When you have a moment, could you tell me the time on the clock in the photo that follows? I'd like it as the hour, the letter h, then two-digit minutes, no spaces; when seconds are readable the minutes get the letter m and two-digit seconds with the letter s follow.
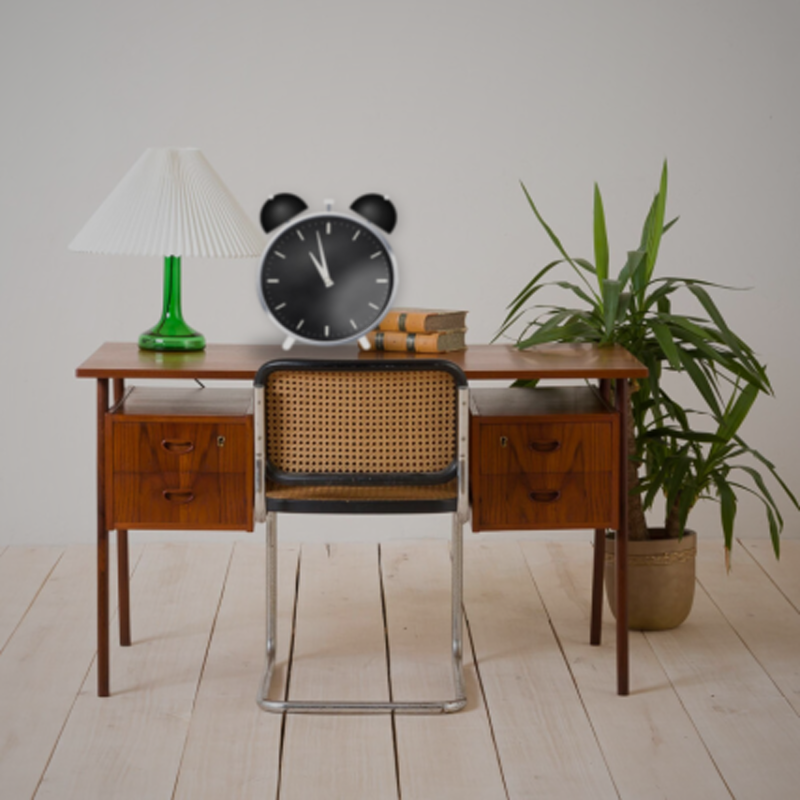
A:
10h58
